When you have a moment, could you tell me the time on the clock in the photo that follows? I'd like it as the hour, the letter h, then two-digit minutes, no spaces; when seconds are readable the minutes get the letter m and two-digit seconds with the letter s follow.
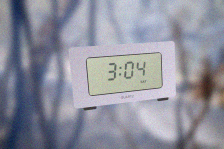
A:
3h04
